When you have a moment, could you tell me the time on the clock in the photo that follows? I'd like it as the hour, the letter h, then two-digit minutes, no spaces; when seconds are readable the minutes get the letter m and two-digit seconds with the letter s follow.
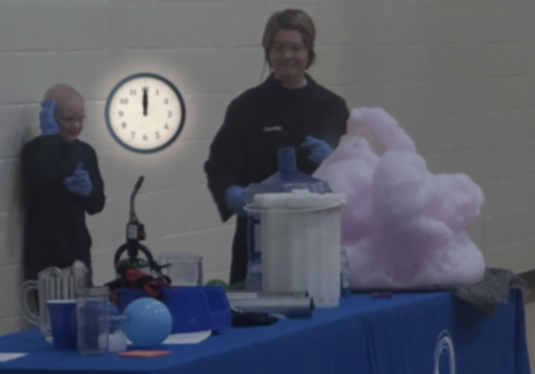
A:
12h00
